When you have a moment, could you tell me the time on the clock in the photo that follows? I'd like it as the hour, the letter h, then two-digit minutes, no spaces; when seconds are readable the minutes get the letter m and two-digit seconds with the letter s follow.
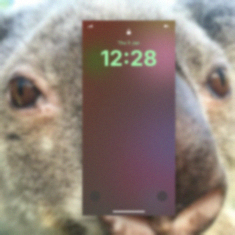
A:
12h28
